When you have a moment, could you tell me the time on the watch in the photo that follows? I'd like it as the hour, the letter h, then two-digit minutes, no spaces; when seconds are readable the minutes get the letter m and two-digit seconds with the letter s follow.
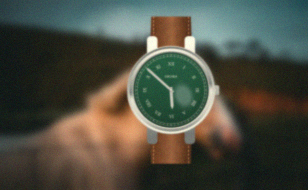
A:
5h52
